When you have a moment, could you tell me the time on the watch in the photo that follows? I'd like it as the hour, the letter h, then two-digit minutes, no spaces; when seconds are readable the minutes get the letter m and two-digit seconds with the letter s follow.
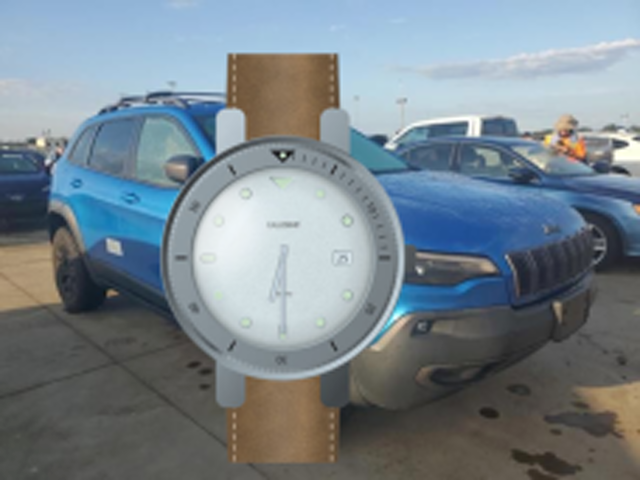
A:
6h30
